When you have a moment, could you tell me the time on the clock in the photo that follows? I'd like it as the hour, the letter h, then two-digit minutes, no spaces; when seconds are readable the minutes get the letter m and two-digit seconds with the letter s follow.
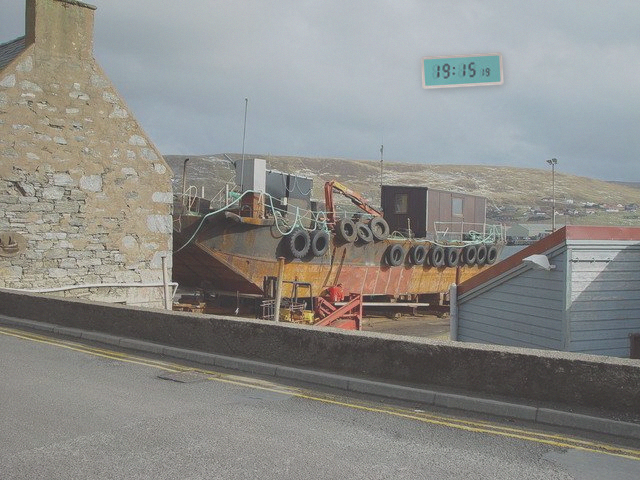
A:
19h15m19s
